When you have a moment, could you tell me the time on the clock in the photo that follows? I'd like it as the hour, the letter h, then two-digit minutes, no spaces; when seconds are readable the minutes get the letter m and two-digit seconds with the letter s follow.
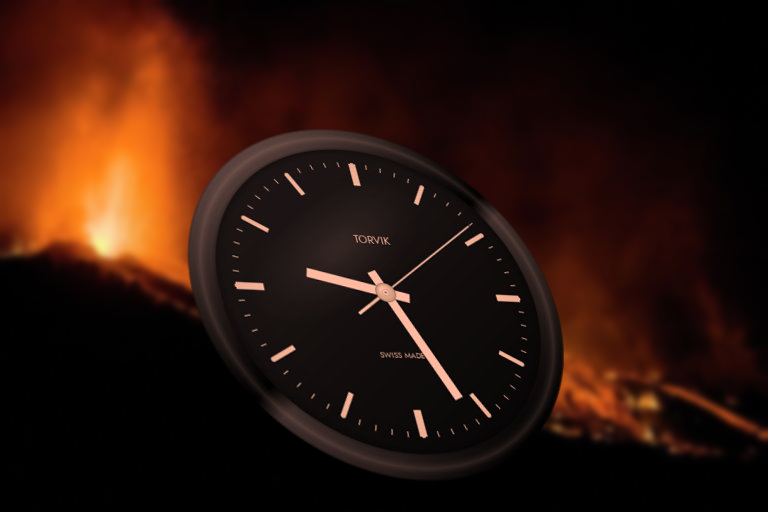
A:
9h26m09s
